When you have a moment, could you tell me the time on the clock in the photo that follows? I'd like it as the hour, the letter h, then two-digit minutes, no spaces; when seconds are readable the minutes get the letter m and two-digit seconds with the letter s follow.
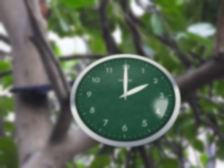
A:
2h00
